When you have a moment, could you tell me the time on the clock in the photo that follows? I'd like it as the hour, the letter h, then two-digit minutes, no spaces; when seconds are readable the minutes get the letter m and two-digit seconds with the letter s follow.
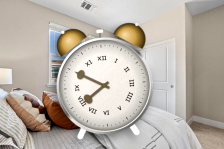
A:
7h50
